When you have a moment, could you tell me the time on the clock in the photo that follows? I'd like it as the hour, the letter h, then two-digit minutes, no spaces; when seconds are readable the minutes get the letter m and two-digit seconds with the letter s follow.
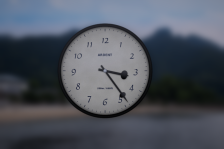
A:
3h24
